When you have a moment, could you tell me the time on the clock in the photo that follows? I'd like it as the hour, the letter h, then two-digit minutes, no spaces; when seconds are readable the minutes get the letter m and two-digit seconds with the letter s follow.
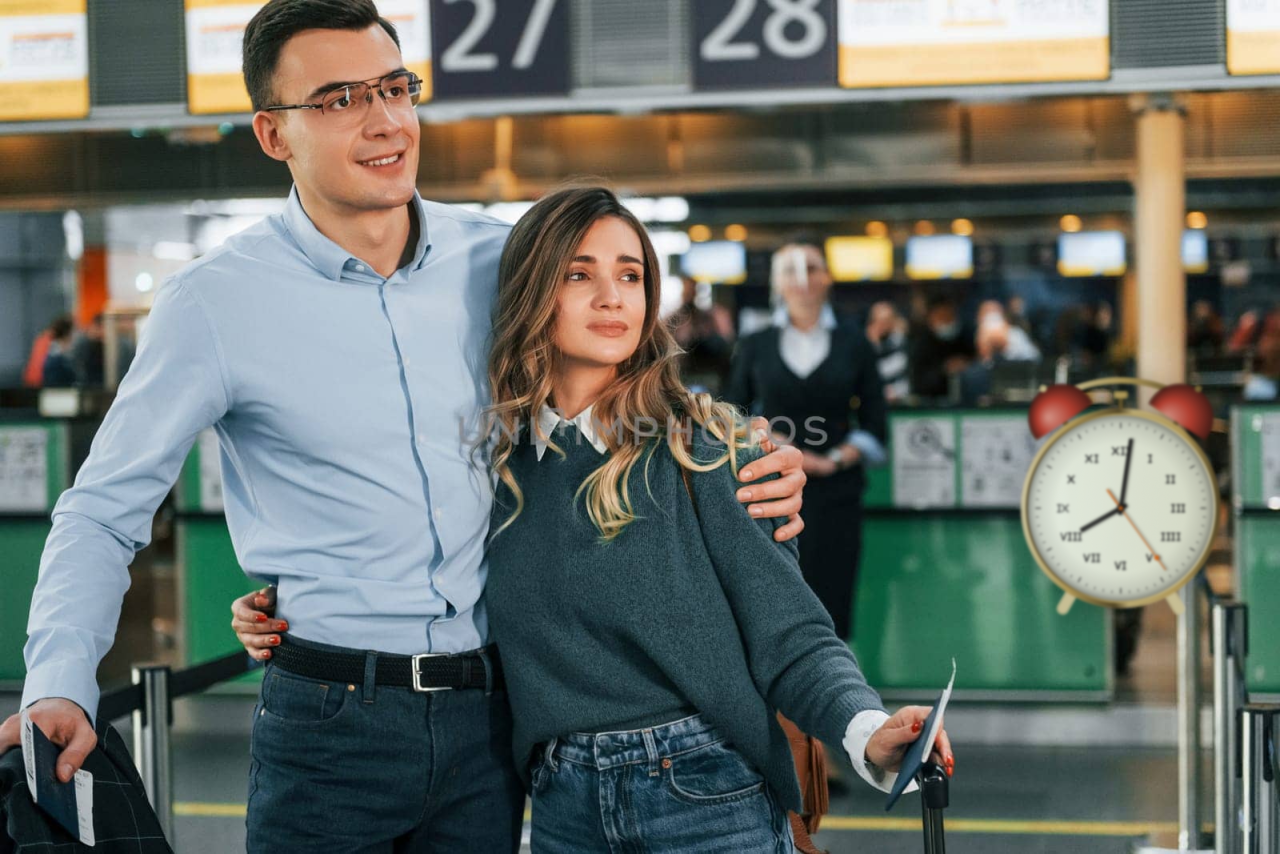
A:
8h01m24s
